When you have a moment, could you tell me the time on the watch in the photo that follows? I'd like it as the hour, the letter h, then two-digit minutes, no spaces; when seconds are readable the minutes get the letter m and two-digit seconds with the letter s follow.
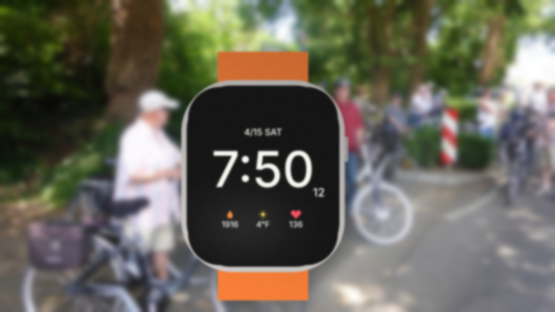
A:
7h50m12s
